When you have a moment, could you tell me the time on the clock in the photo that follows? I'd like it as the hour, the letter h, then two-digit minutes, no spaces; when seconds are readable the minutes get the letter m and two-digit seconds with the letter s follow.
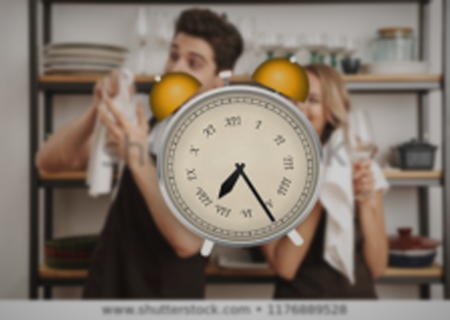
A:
7h26
